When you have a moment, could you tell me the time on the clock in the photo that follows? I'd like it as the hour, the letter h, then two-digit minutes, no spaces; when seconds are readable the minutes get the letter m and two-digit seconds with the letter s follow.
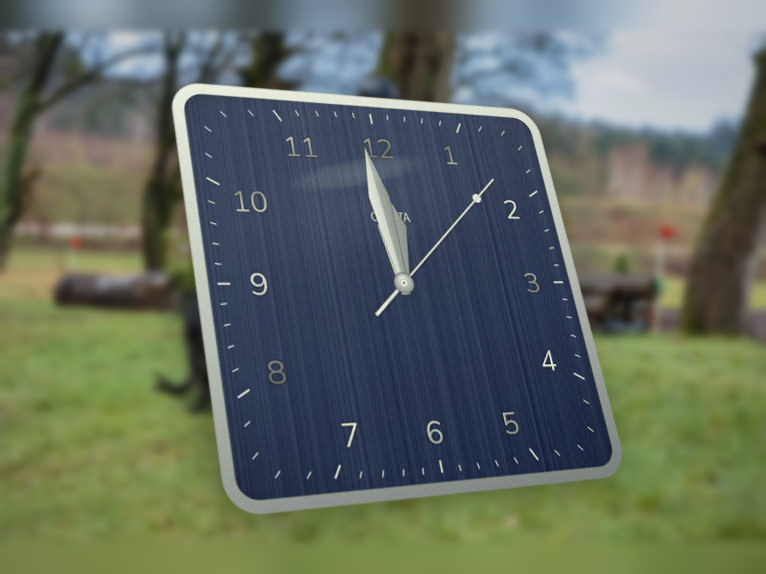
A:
11h59m08s
